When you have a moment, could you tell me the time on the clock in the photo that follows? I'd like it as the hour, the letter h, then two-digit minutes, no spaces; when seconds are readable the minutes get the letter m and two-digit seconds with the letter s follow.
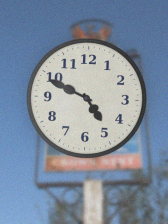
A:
4h49
